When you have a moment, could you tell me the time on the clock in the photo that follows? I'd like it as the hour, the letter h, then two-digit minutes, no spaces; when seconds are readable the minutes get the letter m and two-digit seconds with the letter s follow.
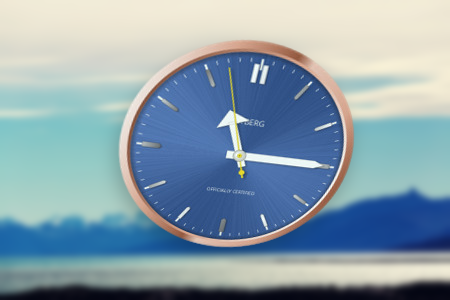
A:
11h14m57s
